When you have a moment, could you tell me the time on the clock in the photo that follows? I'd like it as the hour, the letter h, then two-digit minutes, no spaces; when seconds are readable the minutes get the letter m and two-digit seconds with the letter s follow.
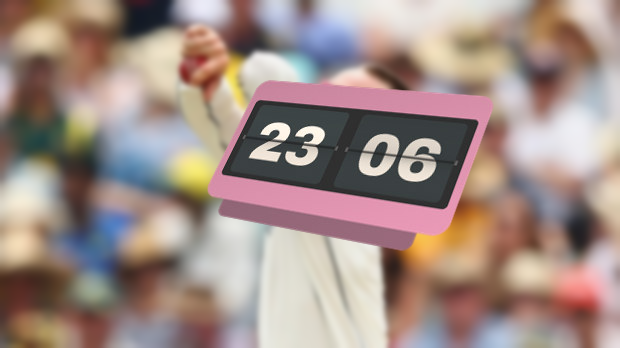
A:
23h06
